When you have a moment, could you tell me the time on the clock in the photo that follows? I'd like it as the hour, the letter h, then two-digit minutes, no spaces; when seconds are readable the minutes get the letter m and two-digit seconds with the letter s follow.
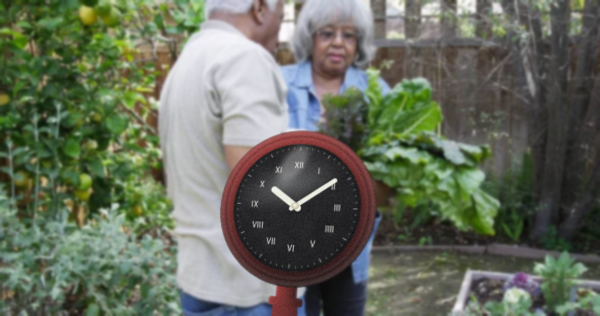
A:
10h09
